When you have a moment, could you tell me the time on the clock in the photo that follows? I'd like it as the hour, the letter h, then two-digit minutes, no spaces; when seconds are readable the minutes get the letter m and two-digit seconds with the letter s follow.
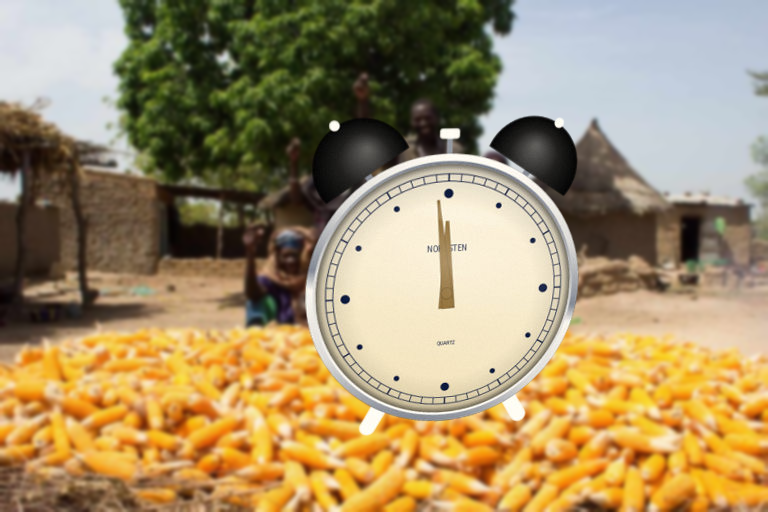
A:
11h59
